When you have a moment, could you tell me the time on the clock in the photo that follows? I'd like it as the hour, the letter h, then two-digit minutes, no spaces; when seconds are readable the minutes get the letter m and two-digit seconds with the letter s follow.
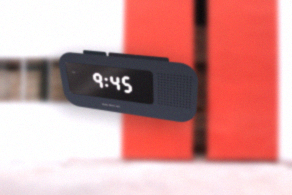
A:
9h45
